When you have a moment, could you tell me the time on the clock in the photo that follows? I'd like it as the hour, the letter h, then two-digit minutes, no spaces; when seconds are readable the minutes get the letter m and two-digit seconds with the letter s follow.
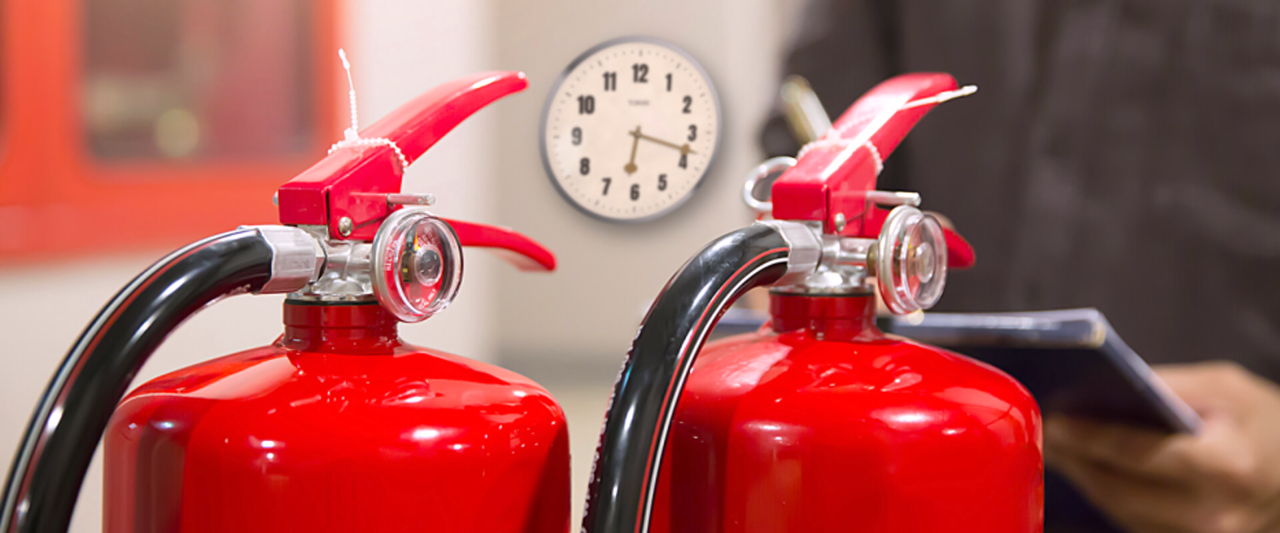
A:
6h18
